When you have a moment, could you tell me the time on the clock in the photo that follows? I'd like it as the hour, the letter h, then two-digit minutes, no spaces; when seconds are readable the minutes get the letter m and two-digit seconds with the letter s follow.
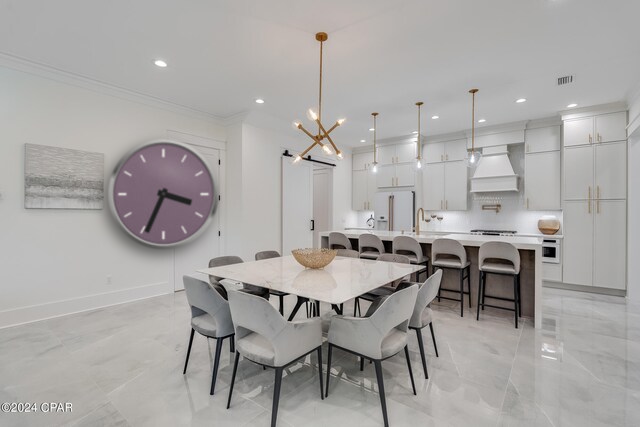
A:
3h34
